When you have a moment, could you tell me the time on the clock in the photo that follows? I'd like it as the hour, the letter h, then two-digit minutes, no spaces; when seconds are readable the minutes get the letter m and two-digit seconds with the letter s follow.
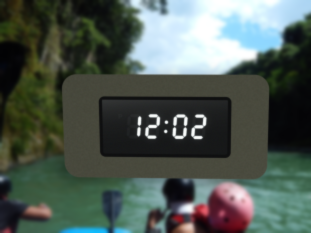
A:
12h02
